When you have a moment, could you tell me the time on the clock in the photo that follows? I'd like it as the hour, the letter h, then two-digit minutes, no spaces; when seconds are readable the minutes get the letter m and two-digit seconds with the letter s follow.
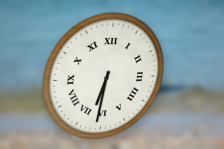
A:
6h31
